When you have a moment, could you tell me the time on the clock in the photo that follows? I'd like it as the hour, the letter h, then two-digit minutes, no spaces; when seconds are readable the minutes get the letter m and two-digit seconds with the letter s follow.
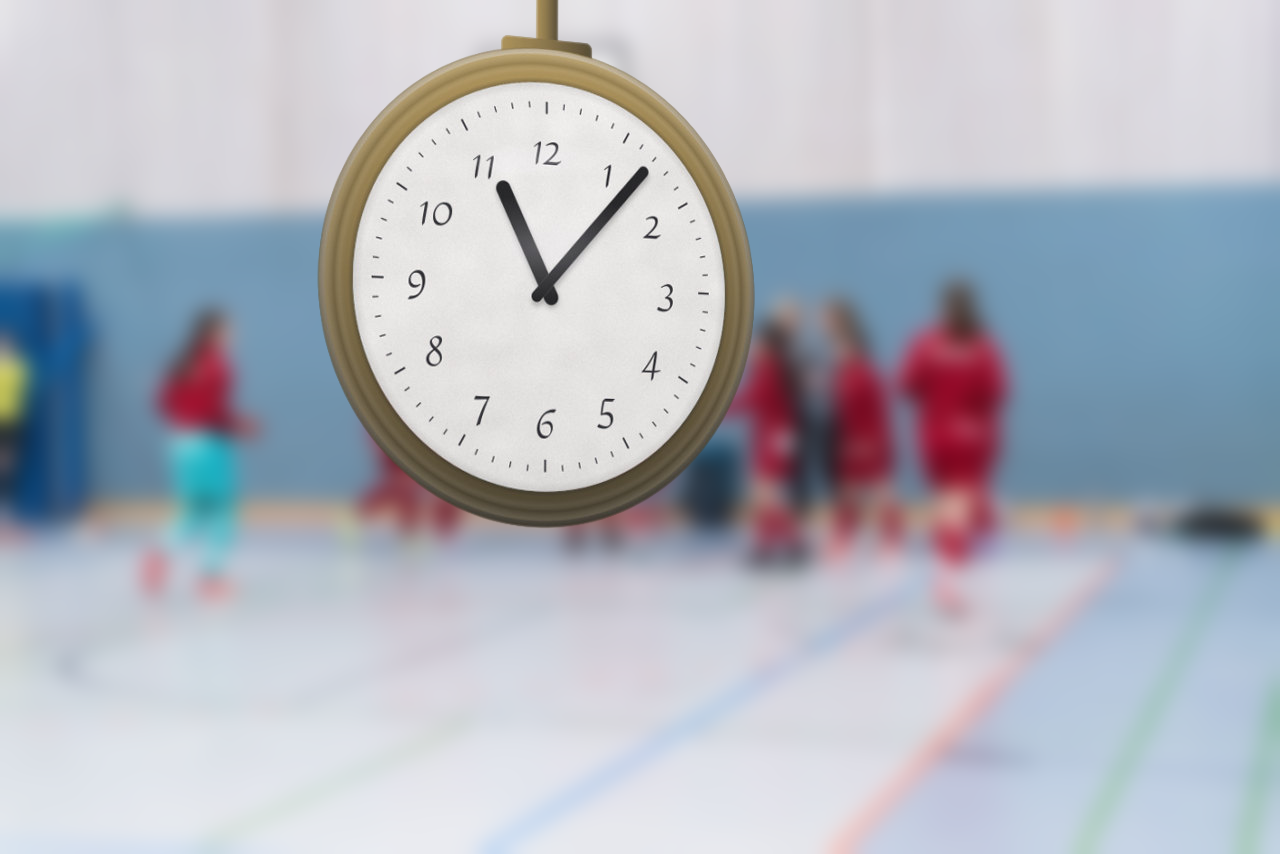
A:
11h07
